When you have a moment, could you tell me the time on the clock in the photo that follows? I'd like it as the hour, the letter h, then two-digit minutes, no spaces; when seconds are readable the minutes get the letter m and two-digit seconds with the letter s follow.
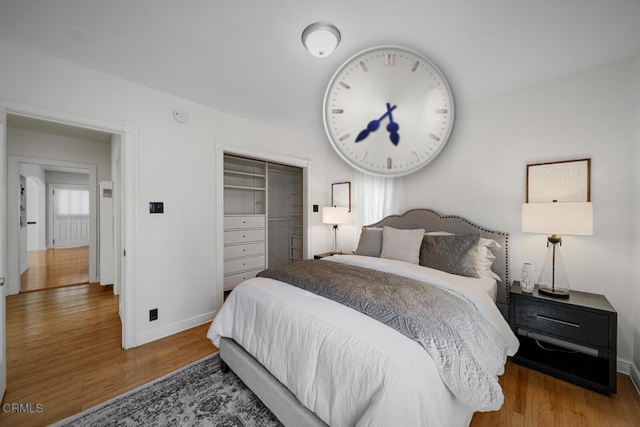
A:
5h38
